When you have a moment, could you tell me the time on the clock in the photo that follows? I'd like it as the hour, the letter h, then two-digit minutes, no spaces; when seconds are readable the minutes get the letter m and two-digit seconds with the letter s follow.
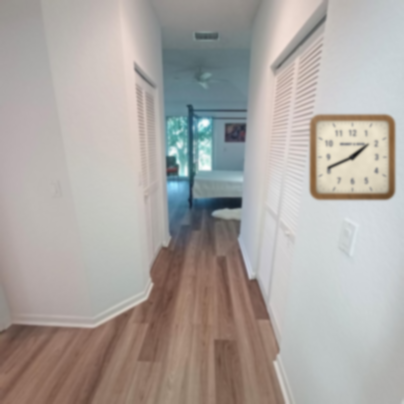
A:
1h41
